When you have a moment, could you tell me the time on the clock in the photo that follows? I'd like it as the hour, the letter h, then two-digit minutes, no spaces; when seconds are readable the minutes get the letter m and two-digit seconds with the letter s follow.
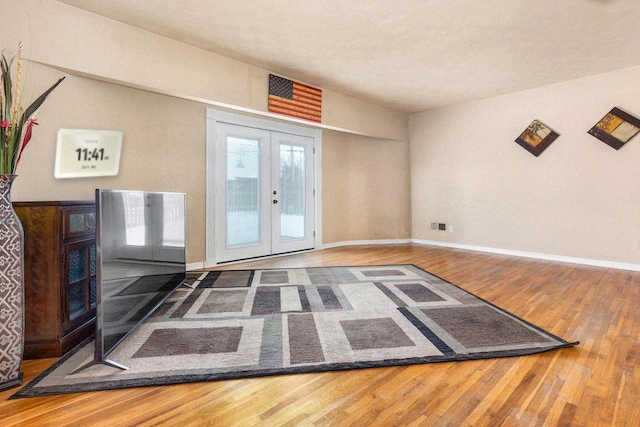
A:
11h41
